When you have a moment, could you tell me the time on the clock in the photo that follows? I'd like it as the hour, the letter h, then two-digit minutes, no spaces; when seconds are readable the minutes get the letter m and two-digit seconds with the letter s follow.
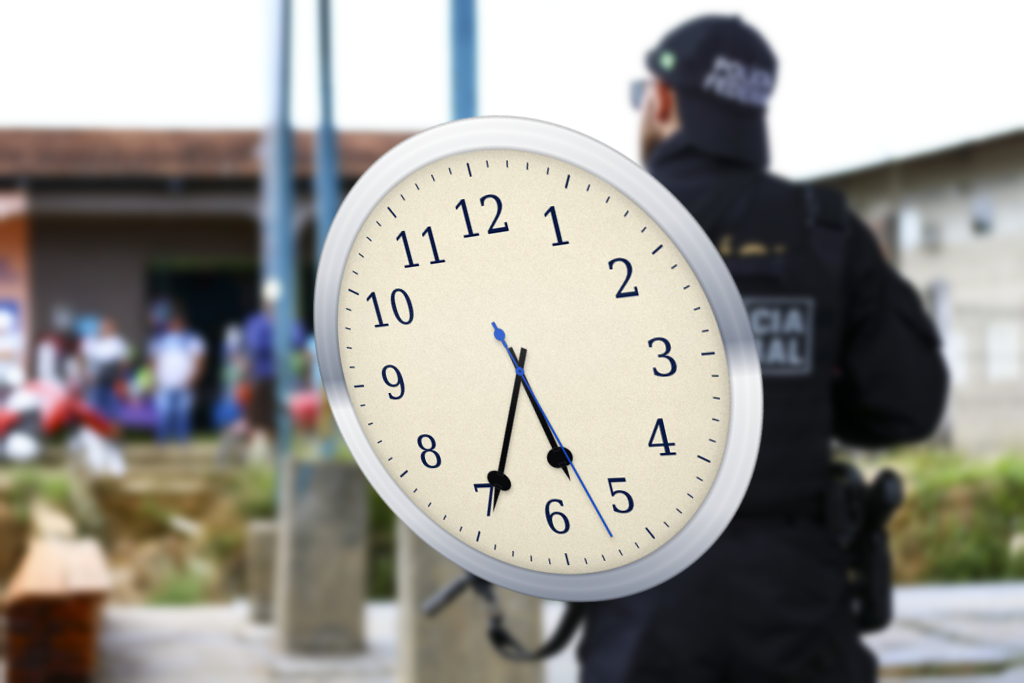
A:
5h34m27s
